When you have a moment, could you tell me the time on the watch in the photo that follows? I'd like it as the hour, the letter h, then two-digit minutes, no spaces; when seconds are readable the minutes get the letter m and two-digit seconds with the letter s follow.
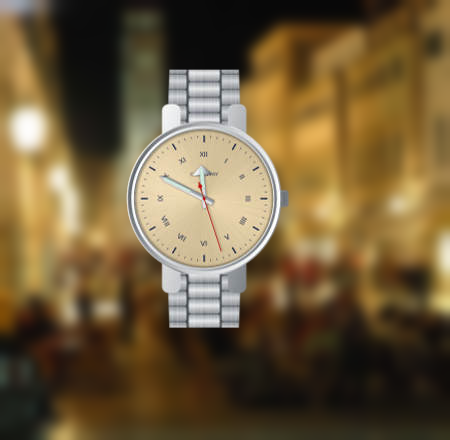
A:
11h49m27s
